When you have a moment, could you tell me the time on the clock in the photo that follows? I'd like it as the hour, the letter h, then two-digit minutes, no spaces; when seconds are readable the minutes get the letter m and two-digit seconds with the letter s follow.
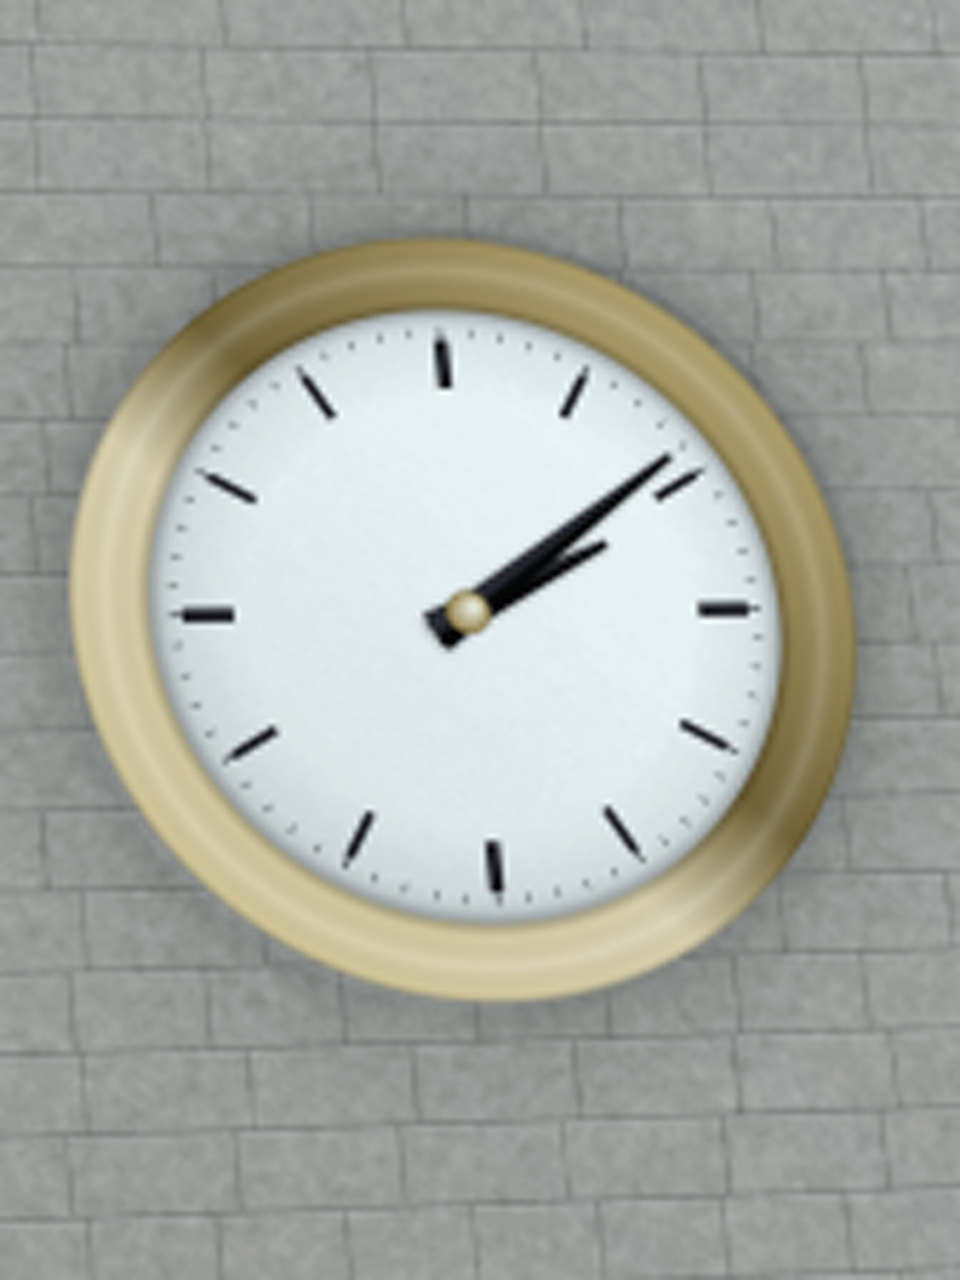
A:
2h09
